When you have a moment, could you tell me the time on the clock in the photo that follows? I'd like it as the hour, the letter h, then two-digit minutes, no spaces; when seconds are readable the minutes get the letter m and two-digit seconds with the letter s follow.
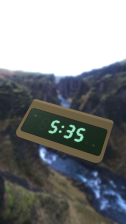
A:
5h35
